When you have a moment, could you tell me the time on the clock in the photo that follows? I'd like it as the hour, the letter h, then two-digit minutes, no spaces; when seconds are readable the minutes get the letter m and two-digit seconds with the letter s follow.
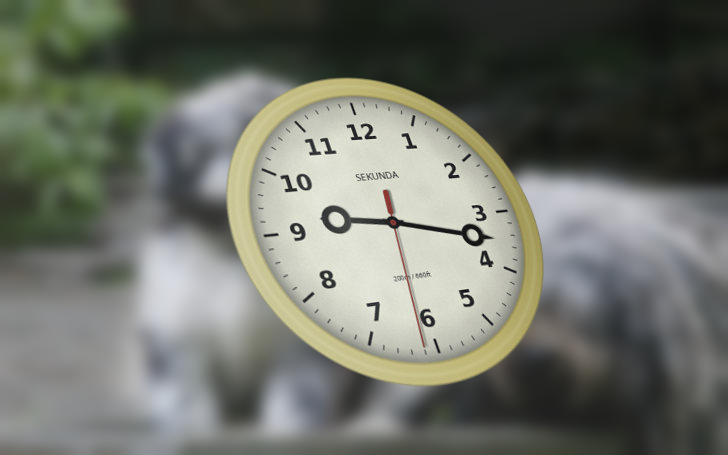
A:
9h17m31s
